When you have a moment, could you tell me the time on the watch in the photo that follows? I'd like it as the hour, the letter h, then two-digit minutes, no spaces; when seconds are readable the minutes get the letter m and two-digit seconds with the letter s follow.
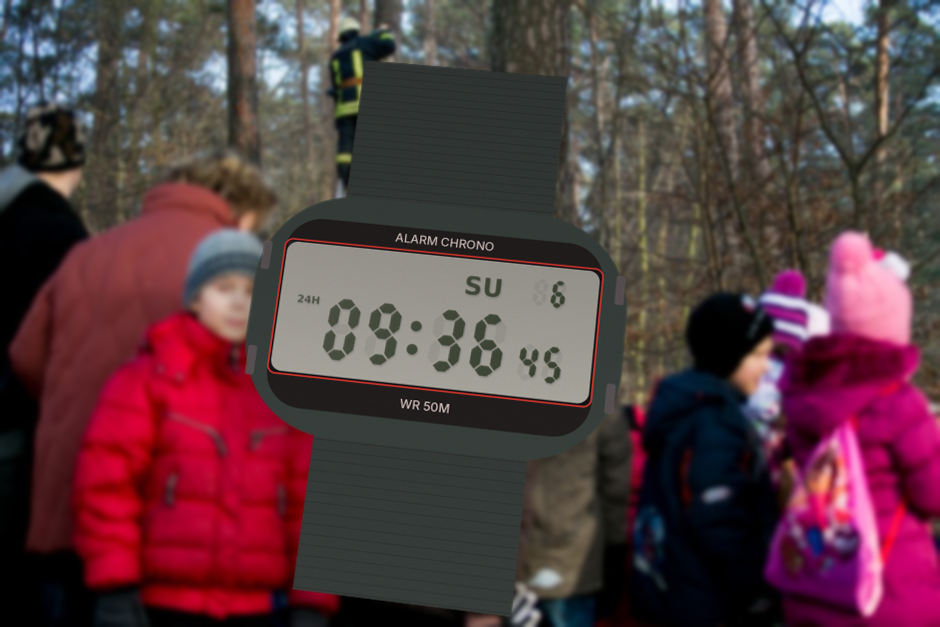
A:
9h36m45s
